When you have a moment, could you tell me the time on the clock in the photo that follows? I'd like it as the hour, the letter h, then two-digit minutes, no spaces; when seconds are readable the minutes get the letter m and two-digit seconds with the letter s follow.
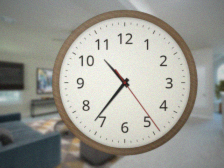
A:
10h36m24s
